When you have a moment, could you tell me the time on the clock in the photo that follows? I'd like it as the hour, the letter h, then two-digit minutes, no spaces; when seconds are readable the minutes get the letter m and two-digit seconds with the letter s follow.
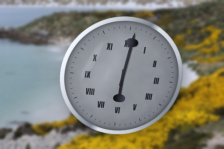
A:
6h01
